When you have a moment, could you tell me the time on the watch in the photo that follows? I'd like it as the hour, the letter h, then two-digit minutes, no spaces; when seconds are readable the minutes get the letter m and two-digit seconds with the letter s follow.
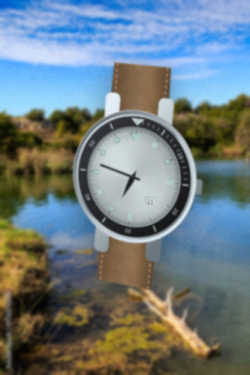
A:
6h47
